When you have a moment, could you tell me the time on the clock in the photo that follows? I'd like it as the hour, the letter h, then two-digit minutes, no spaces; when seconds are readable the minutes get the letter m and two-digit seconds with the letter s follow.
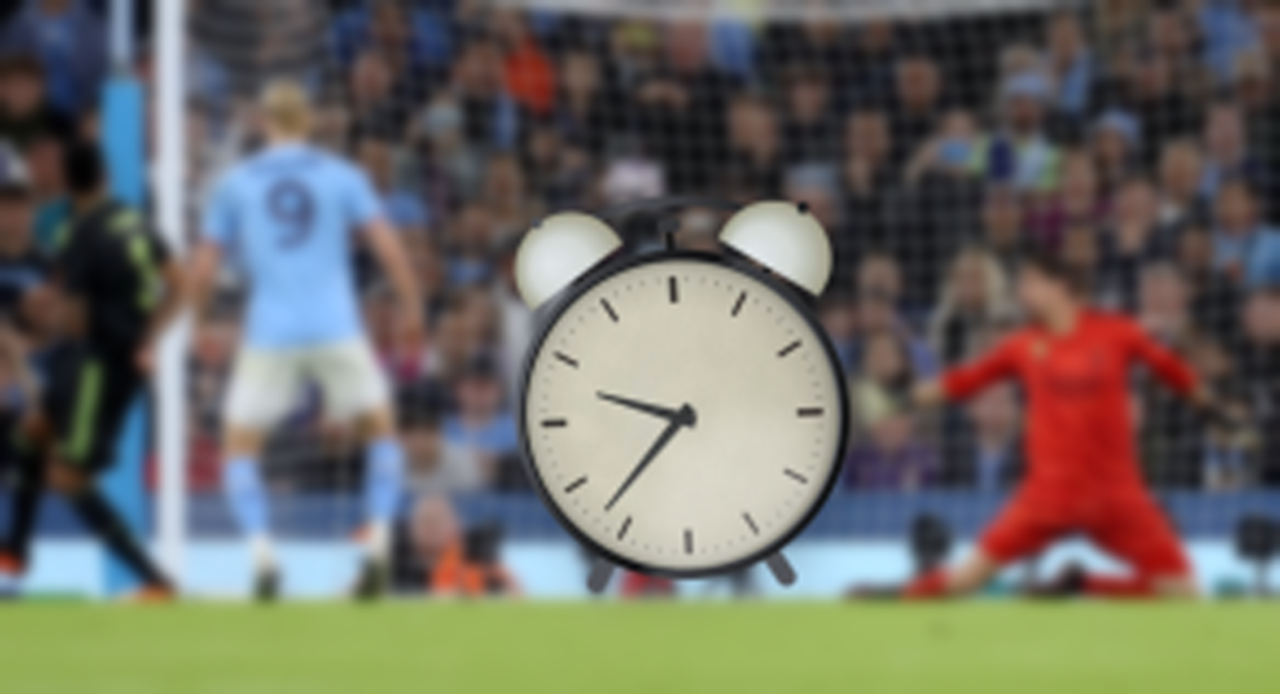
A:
9h37
